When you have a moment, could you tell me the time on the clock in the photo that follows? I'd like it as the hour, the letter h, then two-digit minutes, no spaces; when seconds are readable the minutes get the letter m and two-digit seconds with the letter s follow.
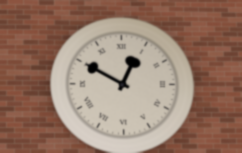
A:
12h50
